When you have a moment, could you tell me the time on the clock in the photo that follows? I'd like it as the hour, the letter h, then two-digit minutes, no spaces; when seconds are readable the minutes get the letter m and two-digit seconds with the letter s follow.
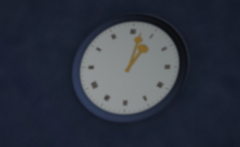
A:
1h02
